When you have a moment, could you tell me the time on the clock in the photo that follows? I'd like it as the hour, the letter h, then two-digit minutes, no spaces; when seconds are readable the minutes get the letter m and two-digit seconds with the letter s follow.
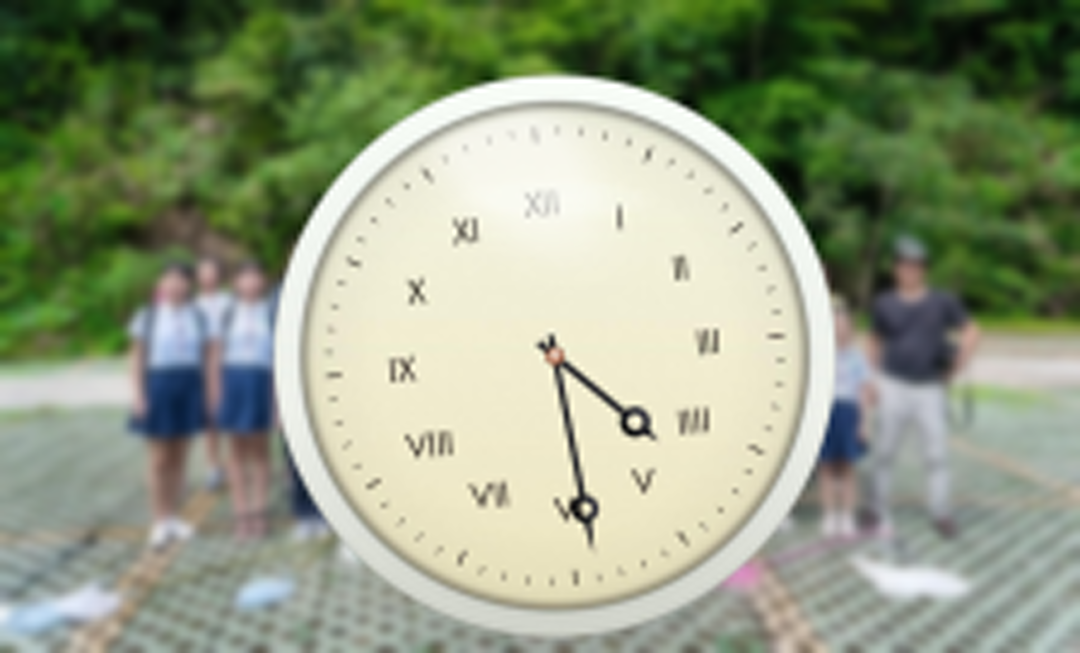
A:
4h29
